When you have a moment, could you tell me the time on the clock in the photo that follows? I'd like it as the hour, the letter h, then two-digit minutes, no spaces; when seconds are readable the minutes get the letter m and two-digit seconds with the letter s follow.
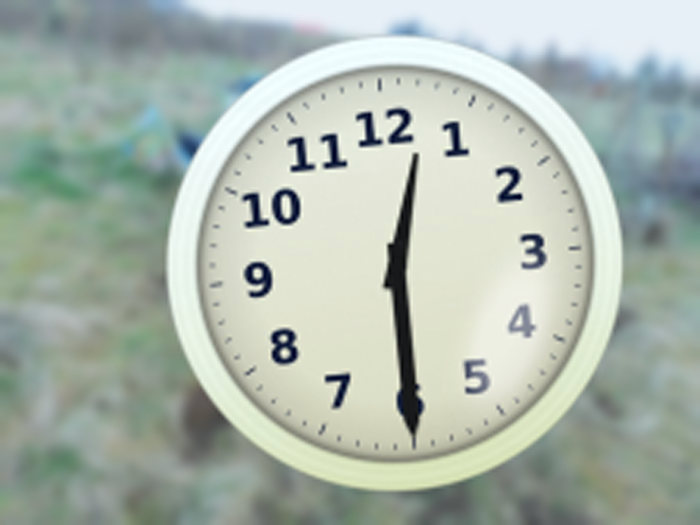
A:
12h30
